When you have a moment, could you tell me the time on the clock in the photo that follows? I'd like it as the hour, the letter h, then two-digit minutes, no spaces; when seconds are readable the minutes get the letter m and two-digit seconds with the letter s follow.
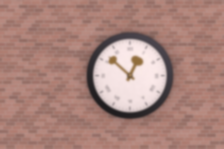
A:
12h52
